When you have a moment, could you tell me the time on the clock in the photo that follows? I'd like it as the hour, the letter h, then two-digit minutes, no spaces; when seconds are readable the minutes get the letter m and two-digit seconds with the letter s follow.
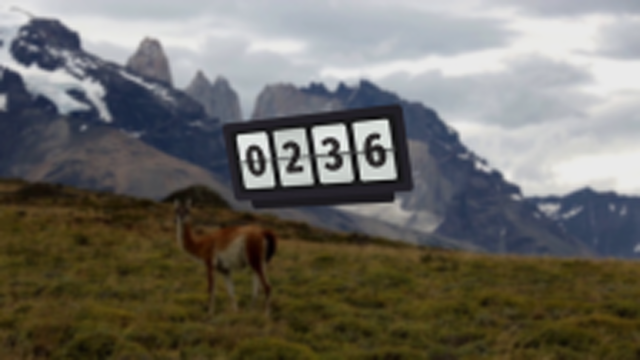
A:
2h36
